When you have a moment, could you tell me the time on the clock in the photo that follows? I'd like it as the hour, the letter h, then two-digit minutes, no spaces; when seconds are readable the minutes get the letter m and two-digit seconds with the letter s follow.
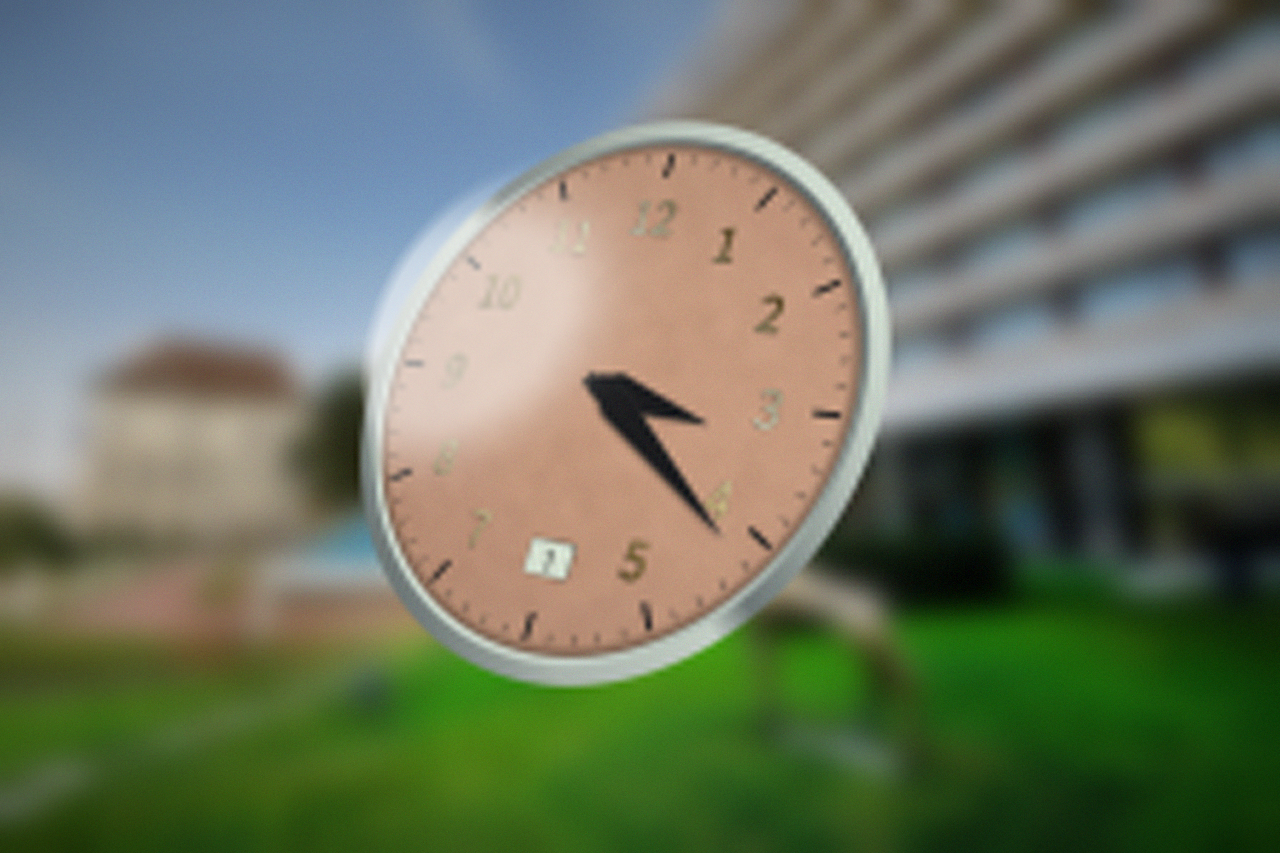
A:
3h21
